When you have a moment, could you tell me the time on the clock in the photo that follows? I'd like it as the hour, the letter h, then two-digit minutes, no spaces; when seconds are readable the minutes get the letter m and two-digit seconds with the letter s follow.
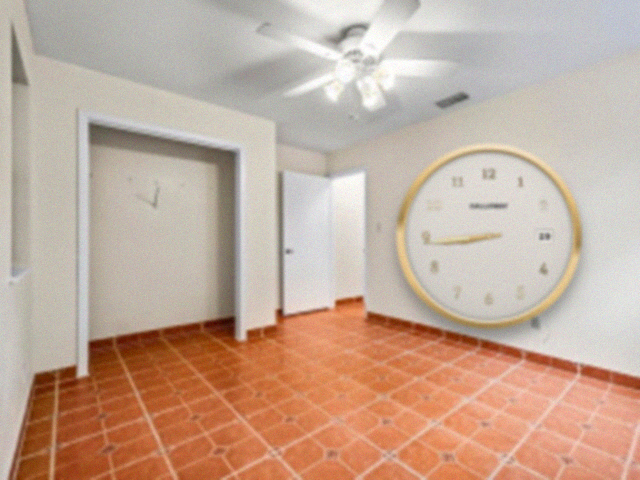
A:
8h44
